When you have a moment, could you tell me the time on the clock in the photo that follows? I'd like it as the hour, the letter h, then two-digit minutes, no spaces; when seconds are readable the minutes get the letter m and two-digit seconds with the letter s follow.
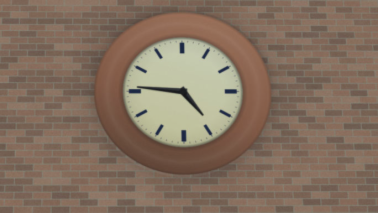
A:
4h46
